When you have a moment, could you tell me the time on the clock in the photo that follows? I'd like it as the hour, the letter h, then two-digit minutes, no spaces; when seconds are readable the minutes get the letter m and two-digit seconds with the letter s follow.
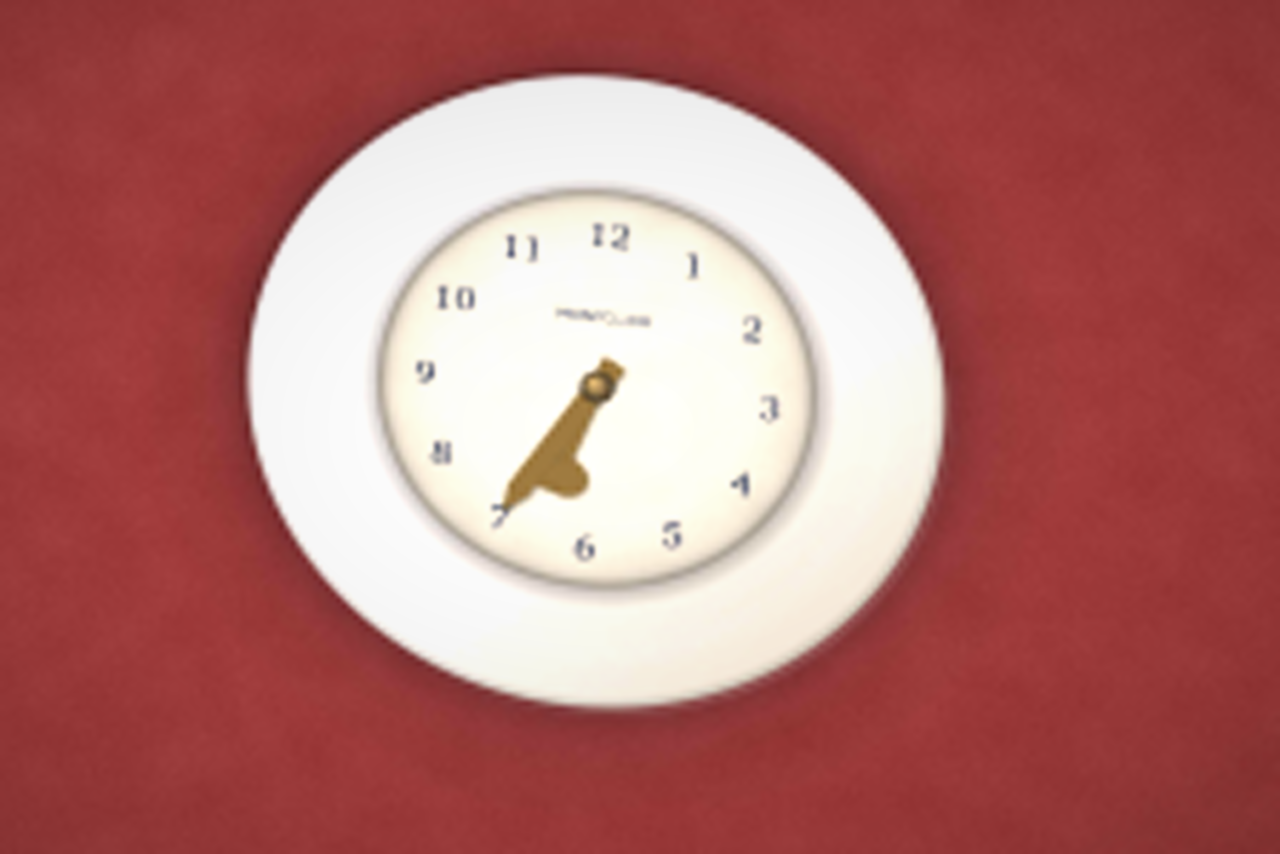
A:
6h35
